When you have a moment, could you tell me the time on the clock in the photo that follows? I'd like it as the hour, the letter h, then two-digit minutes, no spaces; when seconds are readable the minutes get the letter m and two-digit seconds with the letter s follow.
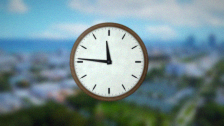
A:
11h46
